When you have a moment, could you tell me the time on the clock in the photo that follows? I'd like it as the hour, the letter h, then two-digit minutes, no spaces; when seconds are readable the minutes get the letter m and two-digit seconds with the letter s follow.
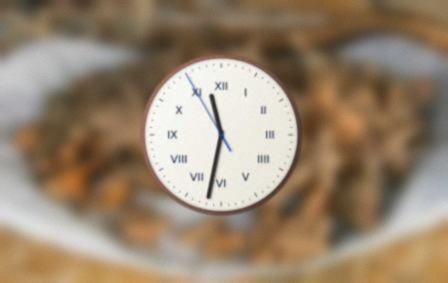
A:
11h31m55s
